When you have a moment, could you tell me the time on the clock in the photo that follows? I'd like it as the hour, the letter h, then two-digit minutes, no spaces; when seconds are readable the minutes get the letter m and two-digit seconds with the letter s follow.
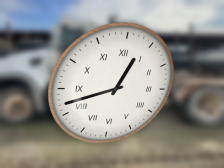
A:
12h42
